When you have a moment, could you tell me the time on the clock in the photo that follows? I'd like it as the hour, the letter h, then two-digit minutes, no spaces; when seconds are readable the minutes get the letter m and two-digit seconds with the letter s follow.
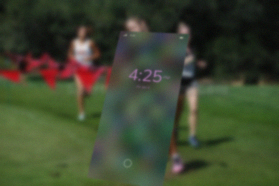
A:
4h25
